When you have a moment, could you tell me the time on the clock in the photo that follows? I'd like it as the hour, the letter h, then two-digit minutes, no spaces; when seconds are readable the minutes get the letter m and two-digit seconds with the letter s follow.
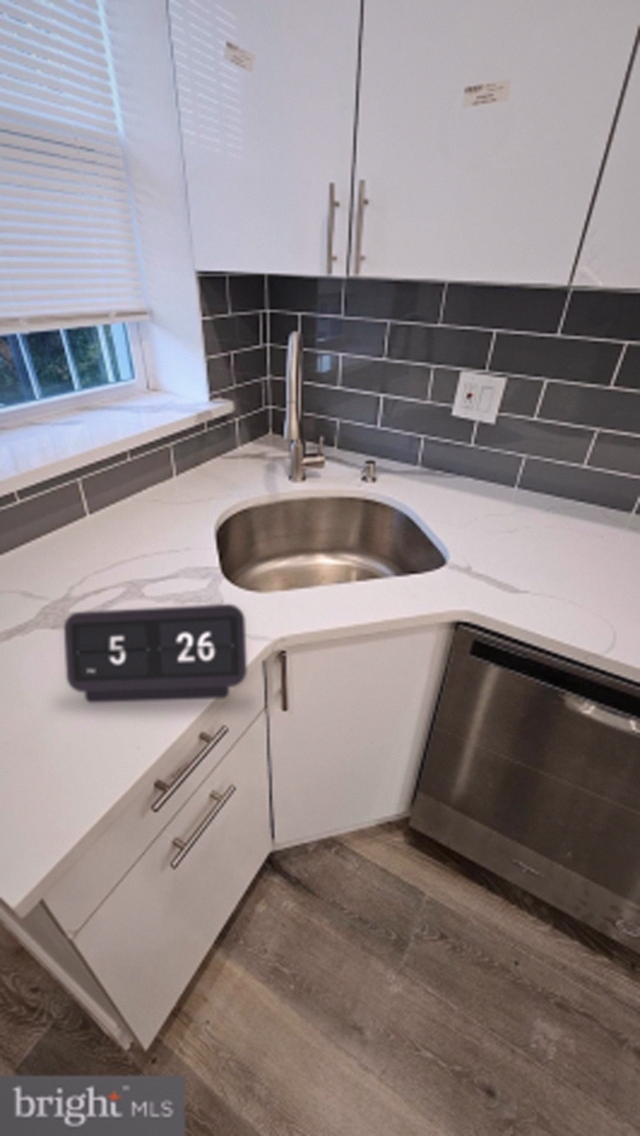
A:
5h26
